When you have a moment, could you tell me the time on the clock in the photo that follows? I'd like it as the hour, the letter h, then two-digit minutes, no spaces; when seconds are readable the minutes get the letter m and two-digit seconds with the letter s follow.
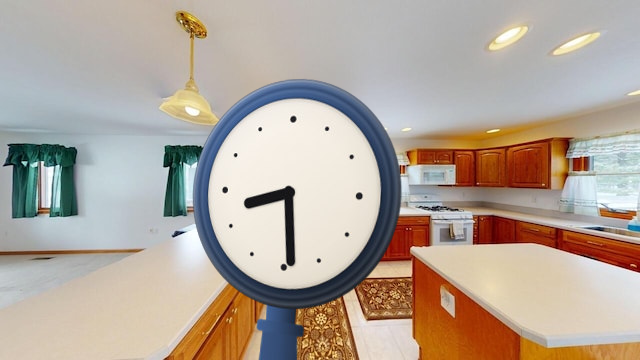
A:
8h29
